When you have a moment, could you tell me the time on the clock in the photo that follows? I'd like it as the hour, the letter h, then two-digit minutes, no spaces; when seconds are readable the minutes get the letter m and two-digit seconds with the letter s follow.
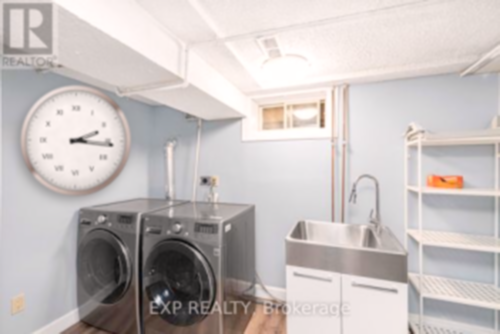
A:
2h16
